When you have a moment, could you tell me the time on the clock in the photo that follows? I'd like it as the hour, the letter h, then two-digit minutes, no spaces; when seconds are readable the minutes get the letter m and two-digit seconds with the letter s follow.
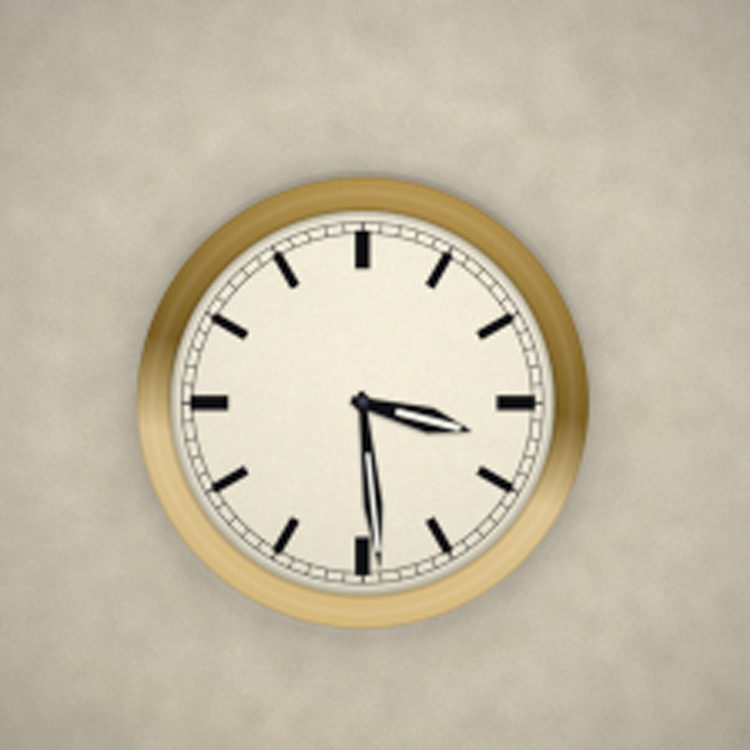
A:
3h29
